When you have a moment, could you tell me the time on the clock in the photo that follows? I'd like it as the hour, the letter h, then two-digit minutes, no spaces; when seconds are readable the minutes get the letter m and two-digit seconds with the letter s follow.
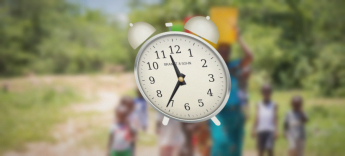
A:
11h36
